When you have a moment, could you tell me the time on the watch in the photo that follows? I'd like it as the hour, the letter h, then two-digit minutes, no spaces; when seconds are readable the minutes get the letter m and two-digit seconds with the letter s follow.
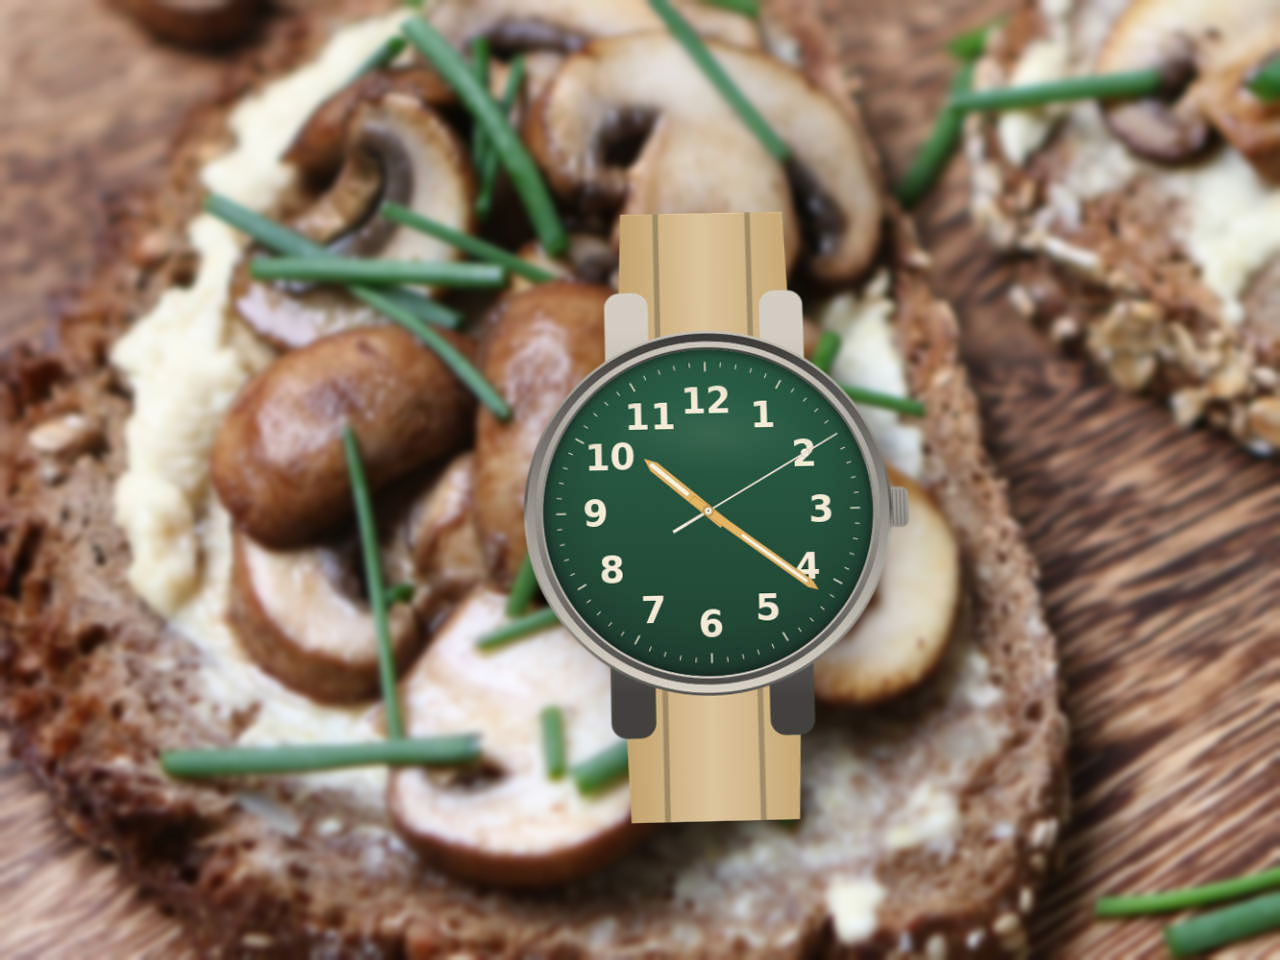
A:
10h21m10s
